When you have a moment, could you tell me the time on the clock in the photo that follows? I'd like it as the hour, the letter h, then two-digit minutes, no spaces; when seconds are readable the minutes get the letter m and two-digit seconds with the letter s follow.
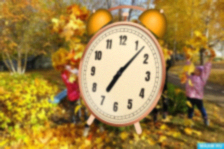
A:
7h07
